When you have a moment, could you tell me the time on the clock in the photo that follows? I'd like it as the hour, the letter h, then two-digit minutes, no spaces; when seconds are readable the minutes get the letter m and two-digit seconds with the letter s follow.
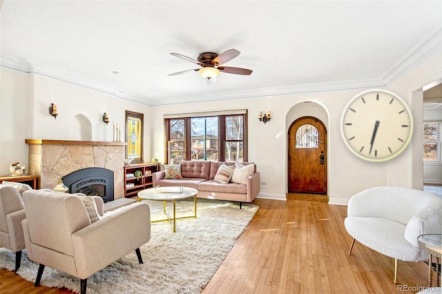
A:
6h32
